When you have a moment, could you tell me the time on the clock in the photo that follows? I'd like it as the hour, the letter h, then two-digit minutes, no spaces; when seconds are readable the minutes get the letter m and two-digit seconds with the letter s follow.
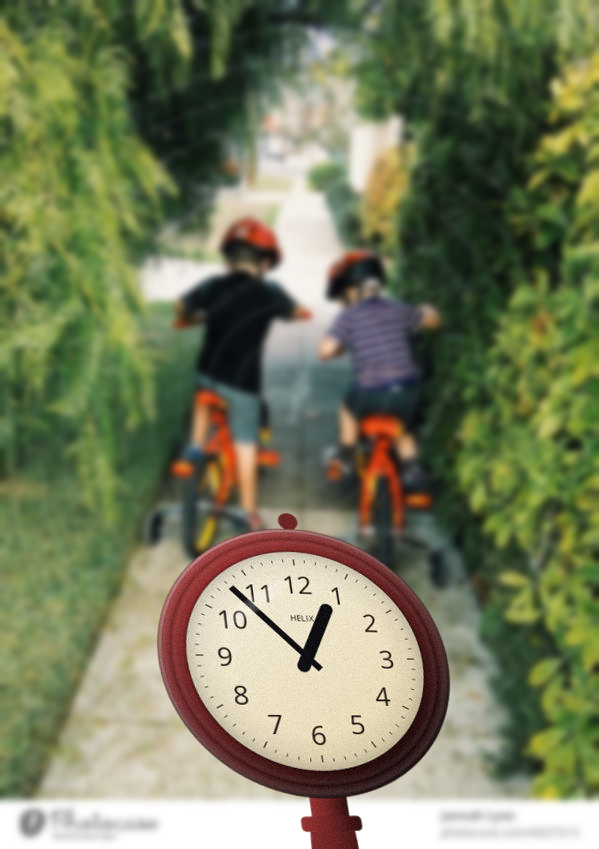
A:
12h53
